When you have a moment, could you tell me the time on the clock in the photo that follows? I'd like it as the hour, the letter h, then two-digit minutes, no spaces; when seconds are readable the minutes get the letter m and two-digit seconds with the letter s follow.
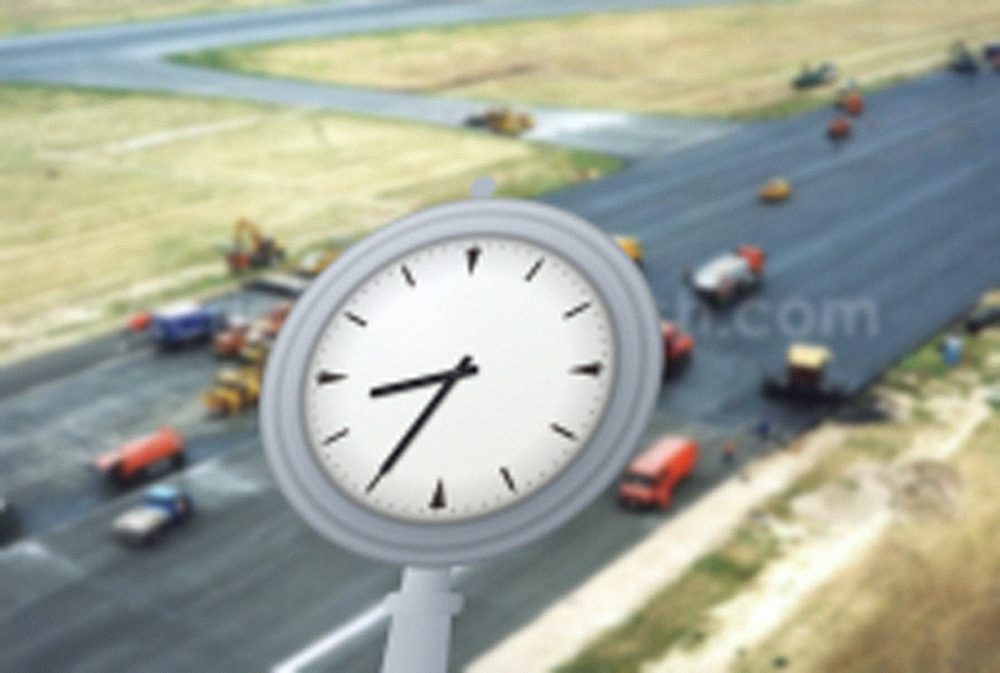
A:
8h35
